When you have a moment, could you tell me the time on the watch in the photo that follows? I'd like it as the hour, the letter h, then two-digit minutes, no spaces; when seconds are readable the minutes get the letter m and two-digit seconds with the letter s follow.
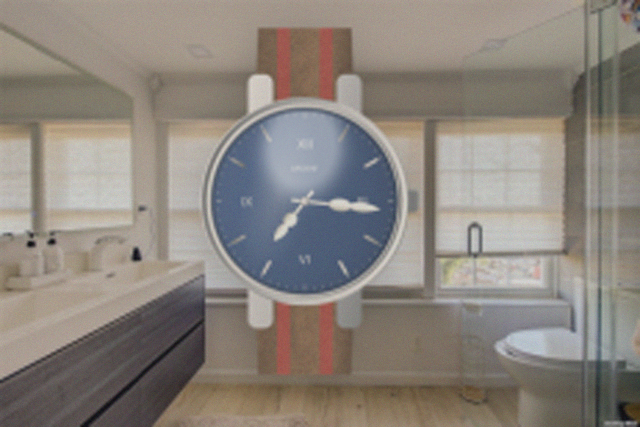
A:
7h16
